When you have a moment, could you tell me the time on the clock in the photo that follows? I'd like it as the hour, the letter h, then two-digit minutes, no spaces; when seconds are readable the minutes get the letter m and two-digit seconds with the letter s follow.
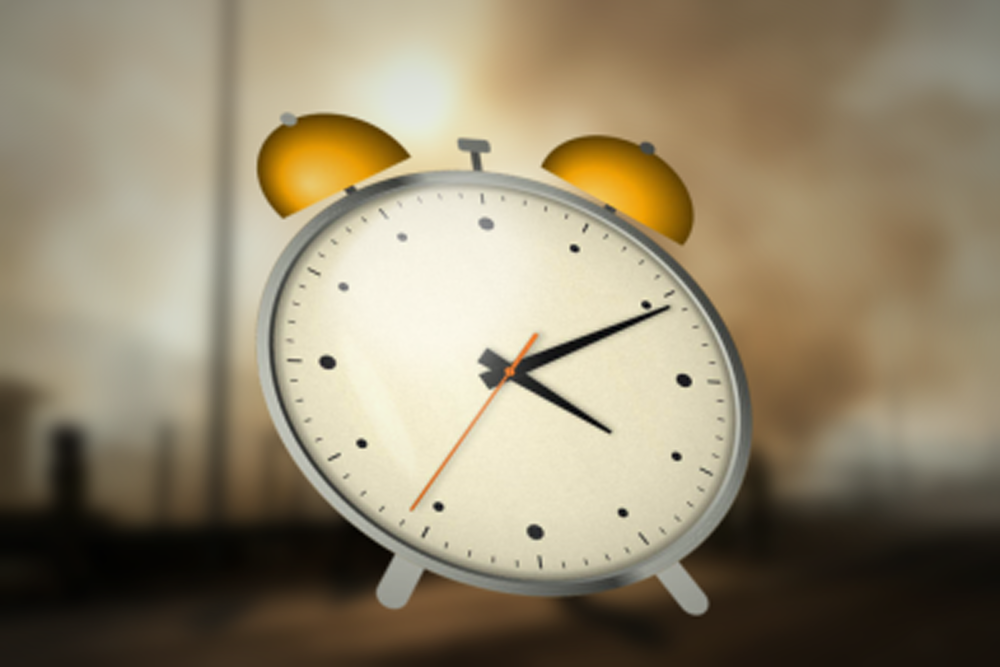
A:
4h10m36s
